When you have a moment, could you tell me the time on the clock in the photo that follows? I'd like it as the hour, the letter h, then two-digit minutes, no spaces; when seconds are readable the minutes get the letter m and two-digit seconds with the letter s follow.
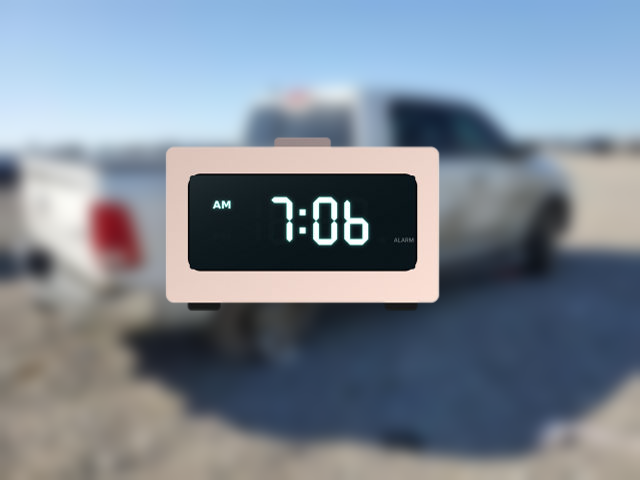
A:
7h06
